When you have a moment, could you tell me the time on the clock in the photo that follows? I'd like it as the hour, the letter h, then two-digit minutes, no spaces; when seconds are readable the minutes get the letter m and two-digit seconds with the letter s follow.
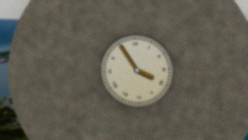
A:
3h55
